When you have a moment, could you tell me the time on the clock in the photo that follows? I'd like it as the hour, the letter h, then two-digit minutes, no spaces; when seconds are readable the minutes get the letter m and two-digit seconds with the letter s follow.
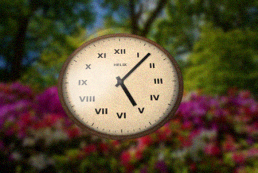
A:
5h07
